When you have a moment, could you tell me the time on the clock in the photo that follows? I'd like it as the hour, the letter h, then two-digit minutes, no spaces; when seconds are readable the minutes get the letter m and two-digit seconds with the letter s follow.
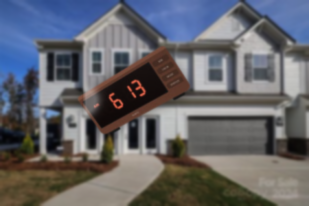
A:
6h13
